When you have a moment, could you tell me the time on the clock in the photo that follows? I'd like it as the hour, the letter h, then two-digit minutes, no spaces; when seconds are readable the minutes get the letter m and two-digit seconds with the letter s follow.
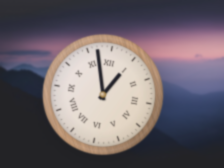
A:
12h57
